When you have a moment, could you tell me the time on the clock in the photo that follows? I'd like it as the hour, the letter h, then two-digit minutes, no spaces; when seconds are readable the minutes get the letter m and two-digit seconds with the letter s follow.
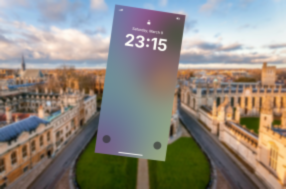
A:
23h15
